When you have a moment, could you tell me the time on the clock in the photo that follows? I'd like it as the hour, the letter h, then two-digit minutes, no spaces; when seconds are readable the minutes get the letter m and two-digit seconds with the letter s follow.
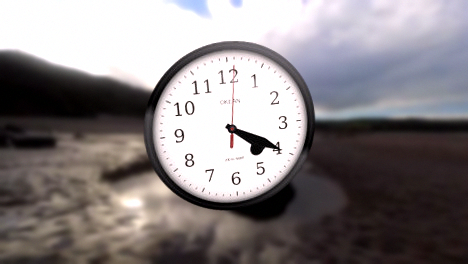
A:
4h20m01s
